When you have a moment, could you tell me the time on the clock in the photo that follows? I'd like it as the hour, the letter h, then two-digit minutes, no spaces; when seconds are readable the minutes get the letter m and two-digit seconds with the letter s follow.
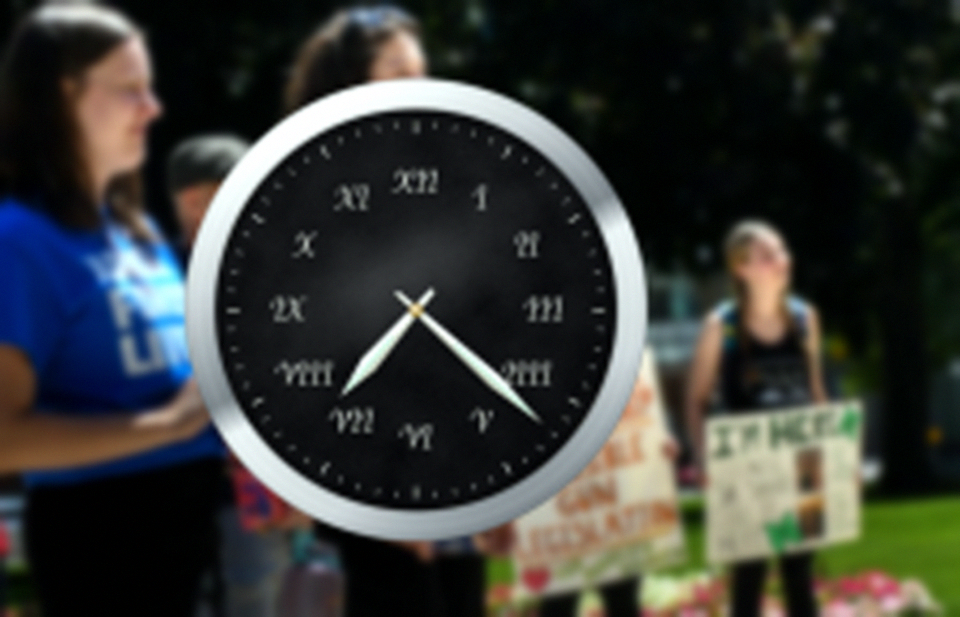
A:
7h22
